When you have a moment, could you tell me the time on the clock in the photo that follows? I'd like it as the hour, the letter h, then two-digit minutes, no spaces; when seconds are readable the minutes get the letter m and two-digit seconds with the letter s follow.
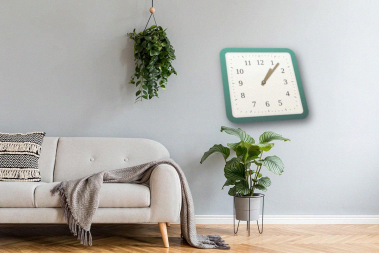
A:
1h07
